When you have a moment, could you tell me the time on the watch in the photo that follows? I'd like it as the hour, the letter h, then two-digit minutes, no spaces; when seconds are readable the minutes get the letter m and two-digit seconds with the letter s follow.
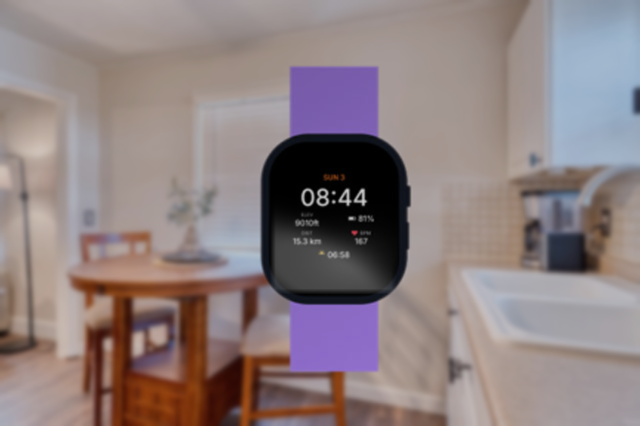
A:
8h44
